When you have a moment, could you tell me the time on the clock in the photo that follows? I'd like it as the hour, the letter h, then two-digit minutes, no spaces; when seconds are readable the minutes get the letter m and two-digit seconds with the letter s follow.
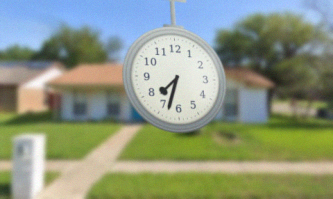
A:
7h33
